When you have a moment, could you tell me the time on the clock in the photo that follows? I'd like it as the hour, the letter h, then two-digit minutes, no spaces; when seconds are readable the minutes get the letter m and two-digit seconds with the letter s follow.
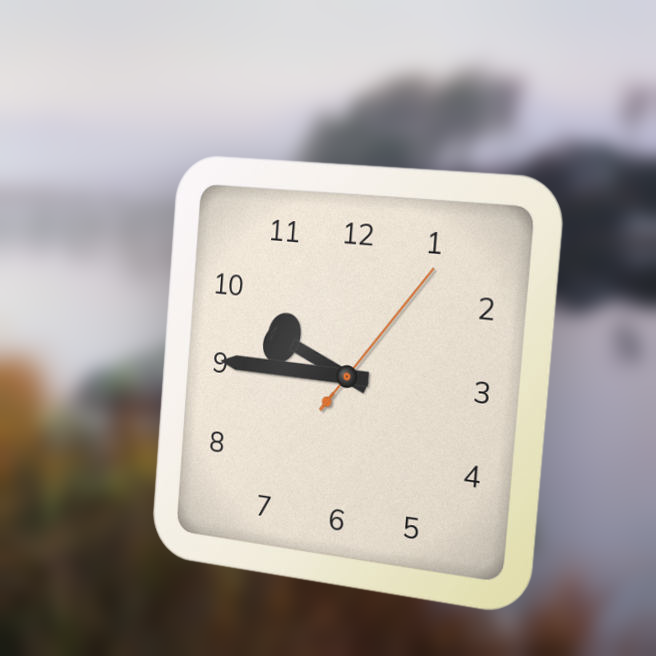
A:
9h45m06s
